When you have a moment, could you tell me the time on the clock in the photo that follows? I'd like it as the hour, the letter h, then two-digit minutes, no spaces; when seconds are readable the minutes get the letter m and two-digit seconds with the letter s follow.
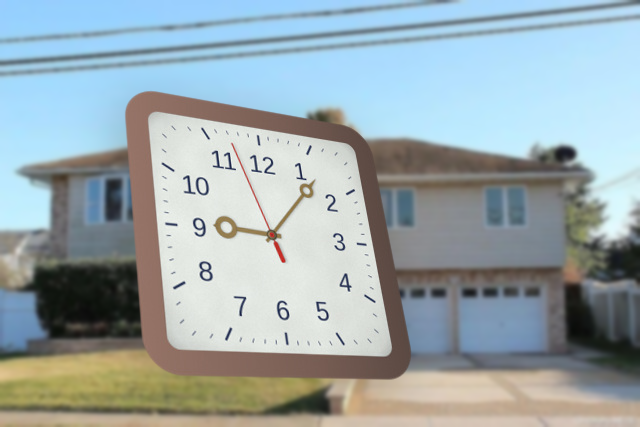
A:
9h06m57s
